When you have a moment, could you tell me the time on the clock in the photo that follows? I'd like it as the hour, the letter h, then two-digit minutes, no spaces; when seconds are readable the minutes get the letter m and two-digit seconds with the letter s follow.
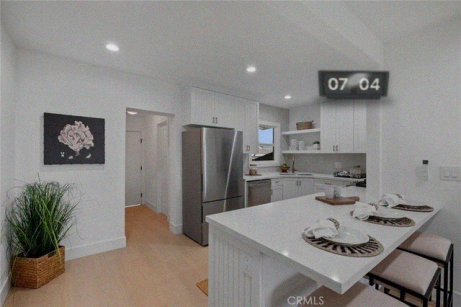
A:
7h04
